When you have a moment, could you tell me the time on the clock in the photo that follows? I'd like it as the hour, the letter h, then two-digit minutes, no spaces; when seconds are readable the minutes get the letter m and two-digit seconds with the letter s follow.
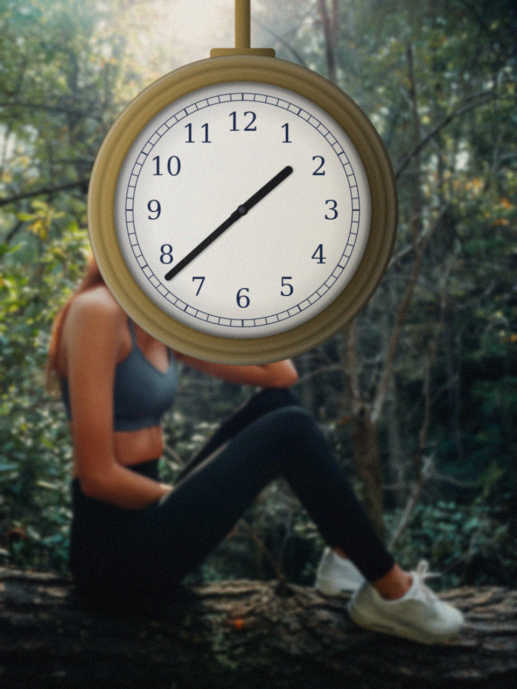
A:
1h38
